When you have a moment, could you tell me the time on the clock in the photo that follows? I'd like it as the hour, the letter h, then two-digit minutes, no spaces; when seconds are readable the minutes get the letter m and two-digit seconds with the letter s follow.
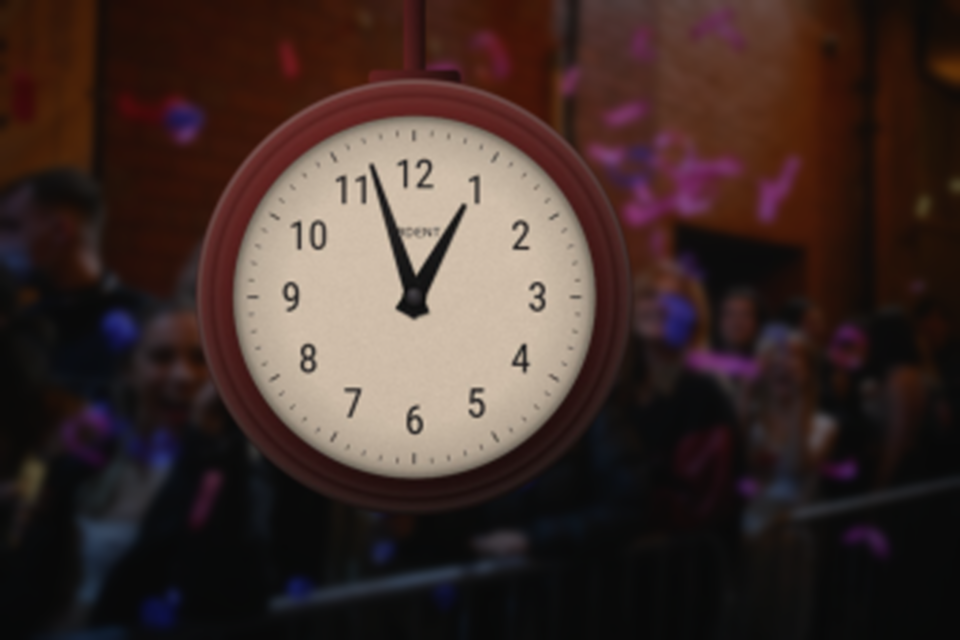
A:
12h57
